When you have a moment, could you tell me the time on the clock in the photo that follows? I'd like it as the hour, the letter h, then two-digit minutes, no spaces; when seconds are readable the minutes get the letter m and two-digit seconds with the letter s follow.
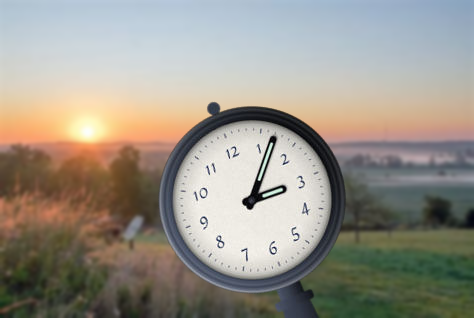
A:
3h07
